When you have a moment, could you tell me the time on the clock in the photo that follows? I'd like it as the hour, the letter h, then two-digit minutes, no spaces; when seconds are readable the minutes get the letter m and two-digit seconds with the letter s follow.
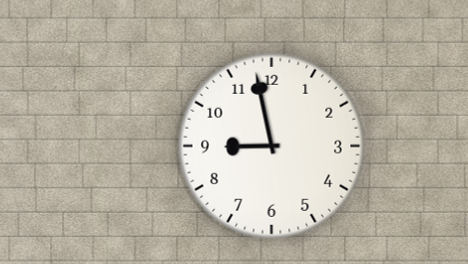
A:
8h58
